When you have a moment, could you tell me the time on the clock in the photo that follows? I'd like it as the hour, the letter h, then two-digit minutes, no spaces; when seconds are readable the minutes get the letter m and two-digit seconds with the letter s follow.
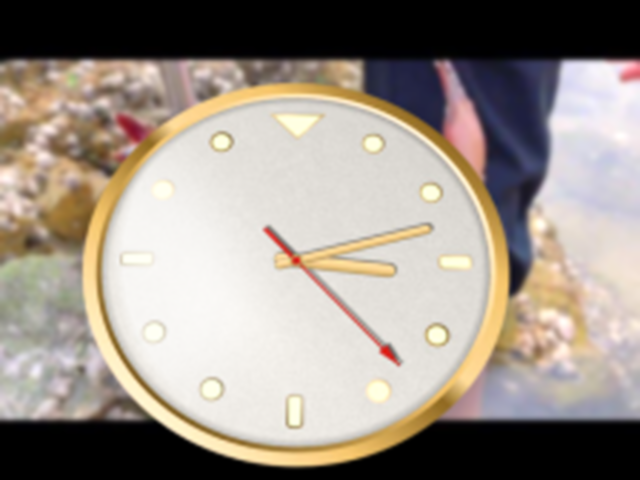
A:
3h12m23s
